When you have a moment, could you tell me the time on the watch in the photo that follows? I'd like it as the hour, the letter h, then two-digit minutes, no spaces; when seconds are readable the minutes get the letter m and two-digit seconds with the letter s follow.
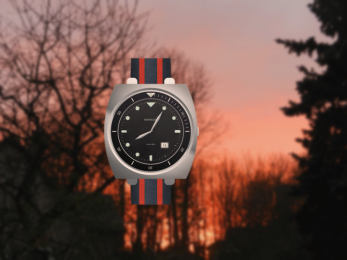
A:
8h05
